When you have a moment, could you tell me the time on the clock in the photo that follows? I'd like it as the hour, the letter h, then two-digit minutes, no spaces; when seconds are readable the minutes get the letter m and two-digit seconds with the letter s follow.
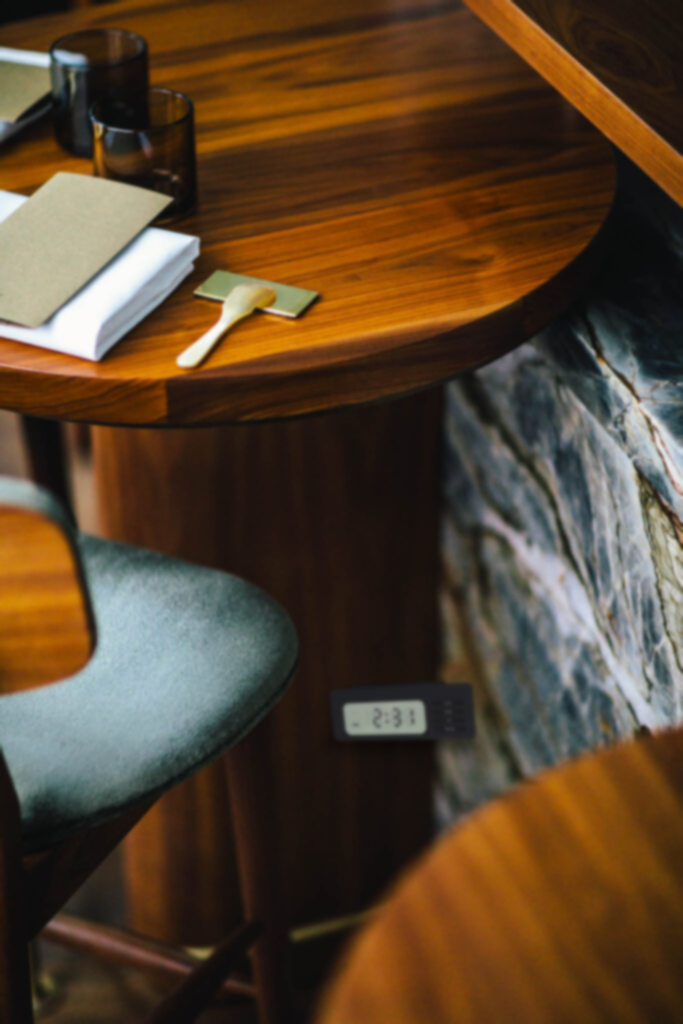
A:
2h31
